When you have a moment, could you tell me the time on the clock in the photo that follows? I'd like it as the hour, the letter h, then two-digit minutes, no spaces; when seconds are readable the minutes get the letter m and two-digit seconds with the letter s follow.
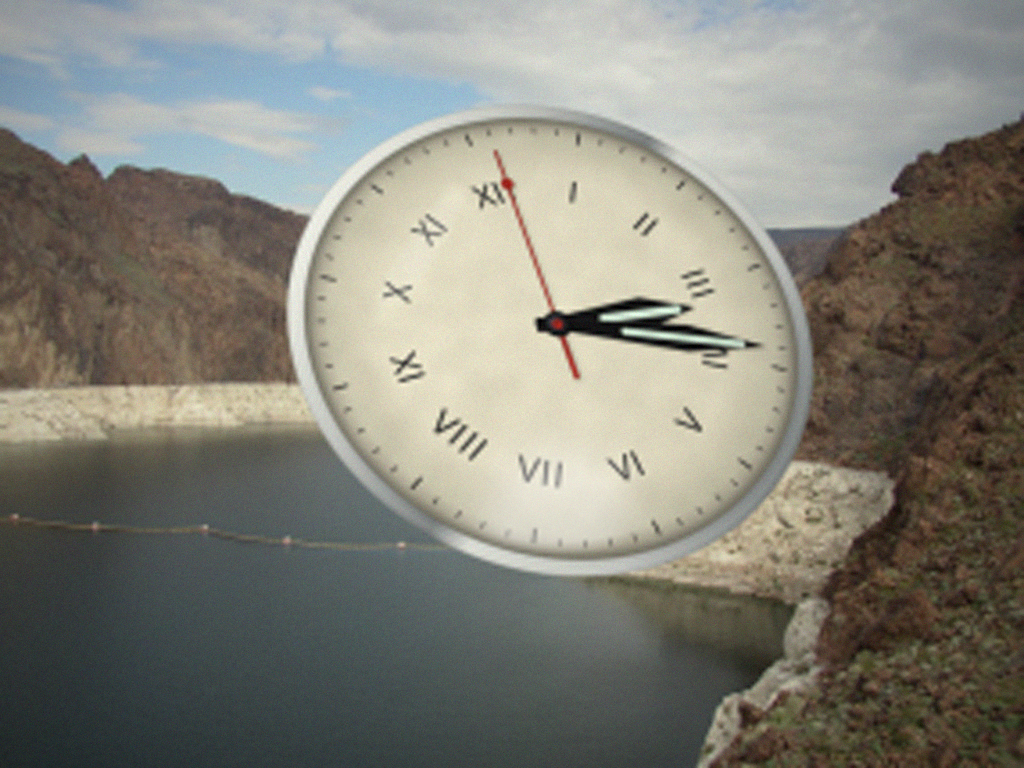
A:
3h19m01s
